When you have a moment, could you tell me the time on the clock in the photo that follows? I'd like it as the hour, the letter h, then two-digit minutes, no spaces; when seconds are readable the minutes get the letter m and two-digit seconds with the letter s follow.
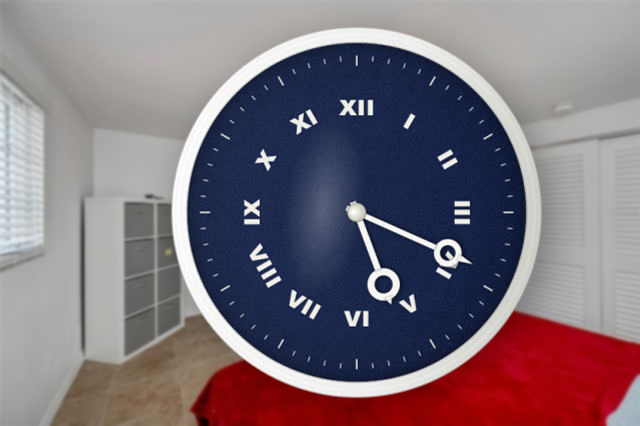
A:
5h19
